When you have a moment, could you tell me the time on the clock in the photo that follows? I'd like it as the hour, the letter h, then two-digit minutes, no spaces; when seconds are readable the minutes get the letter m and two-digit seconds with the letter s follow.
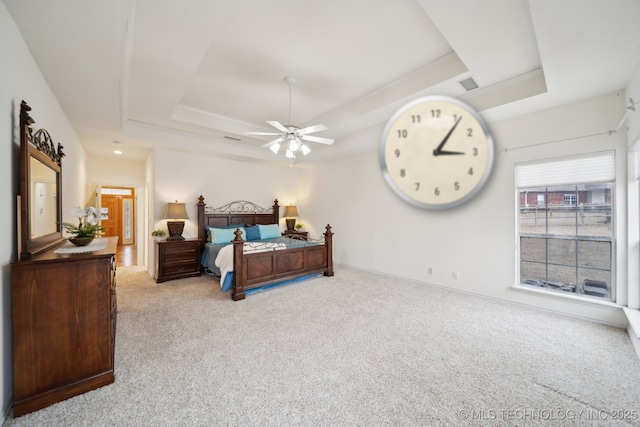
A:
3h06
